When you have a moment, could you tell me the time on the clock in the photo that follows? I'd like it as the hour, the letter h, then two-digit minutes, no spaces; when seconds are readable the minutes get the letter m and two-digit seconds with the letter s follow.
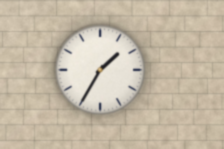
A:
1h35
